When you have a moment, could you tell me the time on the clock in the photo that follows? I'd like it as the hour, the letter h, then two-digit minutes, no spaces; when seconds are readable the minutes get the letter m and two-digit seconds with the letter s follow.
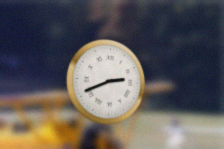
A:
2h41
